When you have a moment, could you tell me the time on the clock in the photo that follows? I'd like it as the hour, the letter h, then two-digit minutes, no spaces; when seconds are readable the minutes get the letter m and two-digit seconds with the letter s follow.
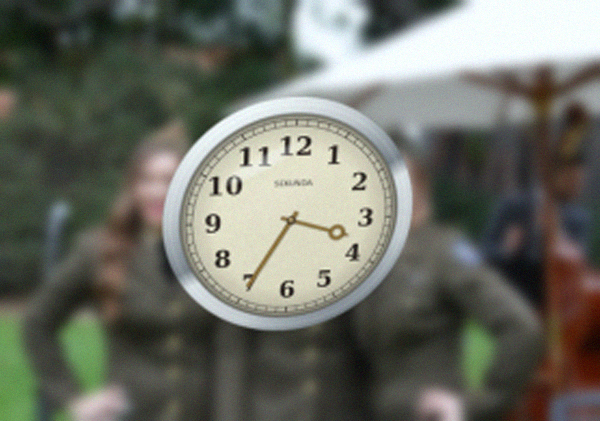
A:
3h35
